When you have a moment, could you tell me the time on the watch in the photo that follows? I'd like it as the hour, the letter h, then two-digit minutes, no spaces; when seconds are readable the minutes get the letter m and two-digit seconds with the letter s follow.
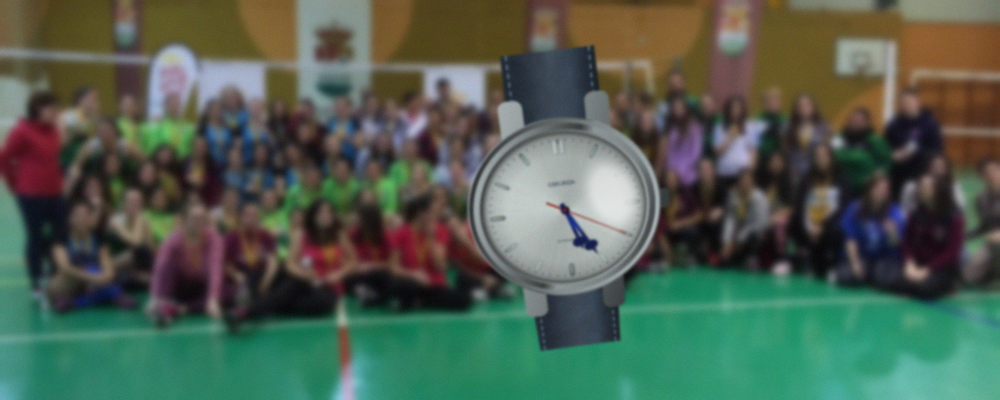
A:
5h25m20s
